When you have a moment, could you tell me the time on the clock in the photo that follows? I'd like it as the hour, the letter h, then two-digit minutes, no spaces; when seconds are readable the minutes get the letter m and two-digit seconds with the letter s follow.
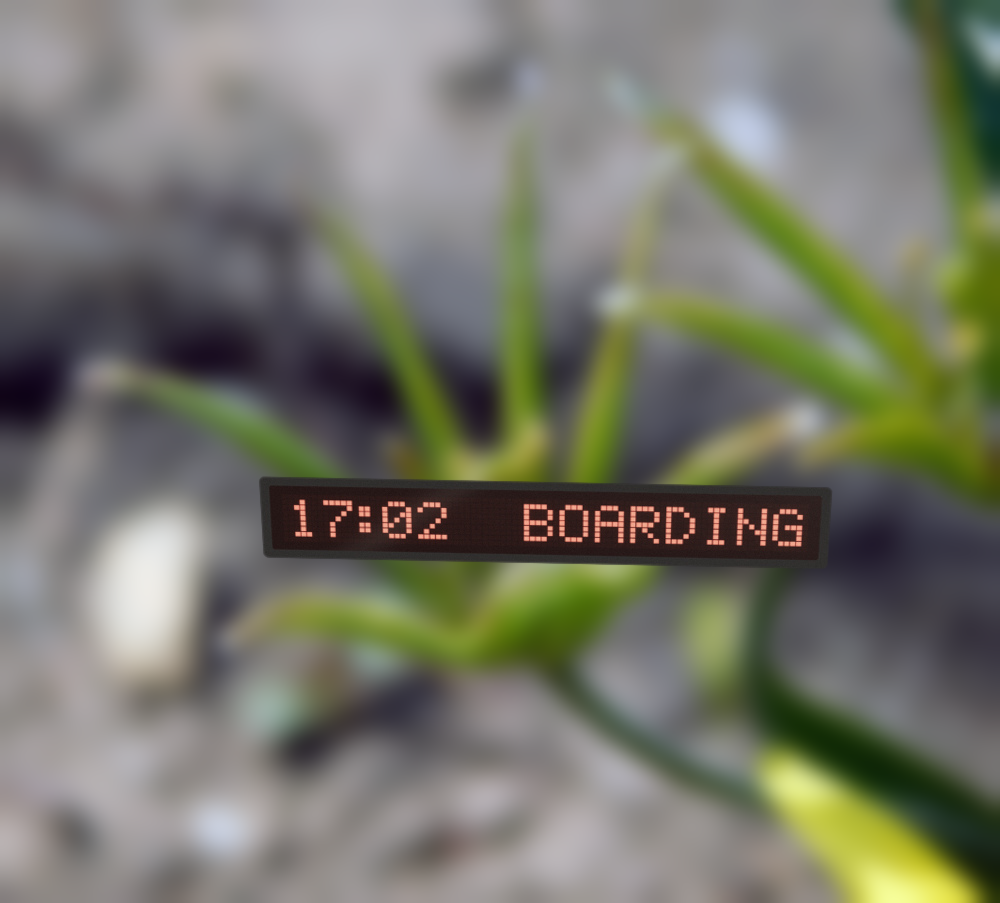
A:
17h02
